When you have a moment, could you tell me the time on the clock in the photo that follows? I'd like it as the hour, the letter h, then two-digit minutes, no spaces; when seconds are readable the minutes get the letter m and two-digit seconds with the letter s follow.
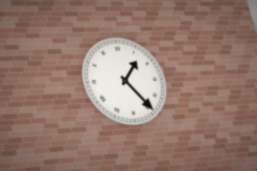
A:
1h24
